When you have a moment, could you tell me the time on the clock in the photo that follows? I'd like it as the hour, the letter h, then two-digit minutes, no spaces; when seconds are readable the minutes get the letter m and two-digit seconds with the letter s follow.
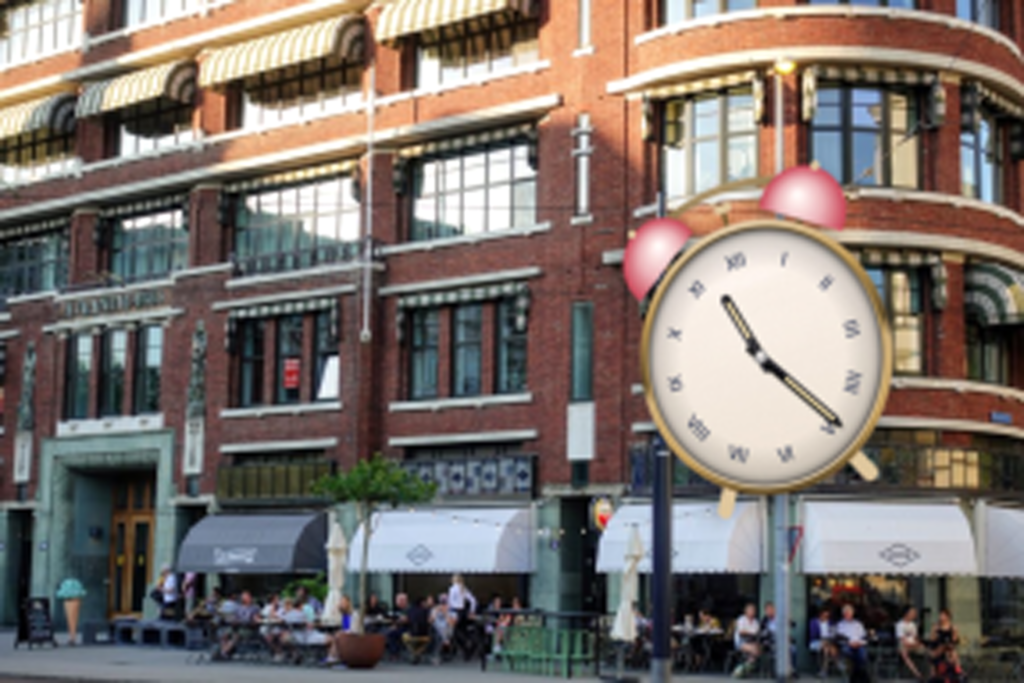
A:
11h24
